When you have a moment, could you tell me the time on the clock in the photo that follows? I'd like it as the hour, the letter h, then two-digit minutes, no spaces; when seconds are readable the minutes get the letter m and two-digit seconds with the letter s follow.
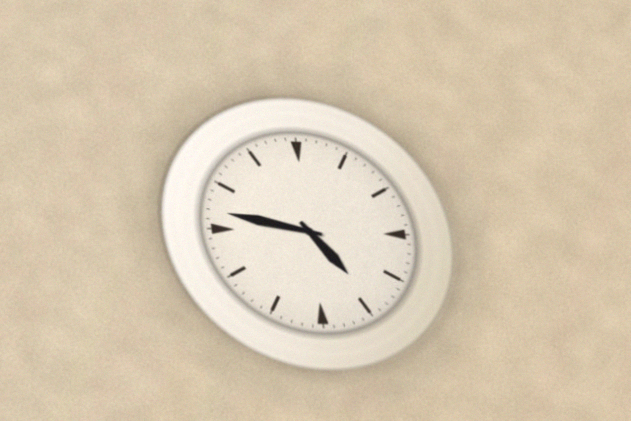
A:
4h47
